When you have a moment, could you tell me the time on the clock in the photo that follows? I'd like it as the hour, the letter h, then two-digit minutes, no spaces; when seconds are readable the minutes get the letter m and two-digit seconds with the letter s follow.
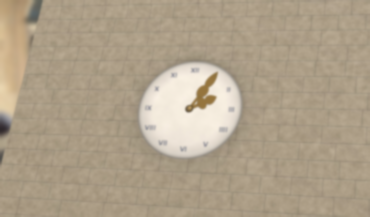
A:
2h05
